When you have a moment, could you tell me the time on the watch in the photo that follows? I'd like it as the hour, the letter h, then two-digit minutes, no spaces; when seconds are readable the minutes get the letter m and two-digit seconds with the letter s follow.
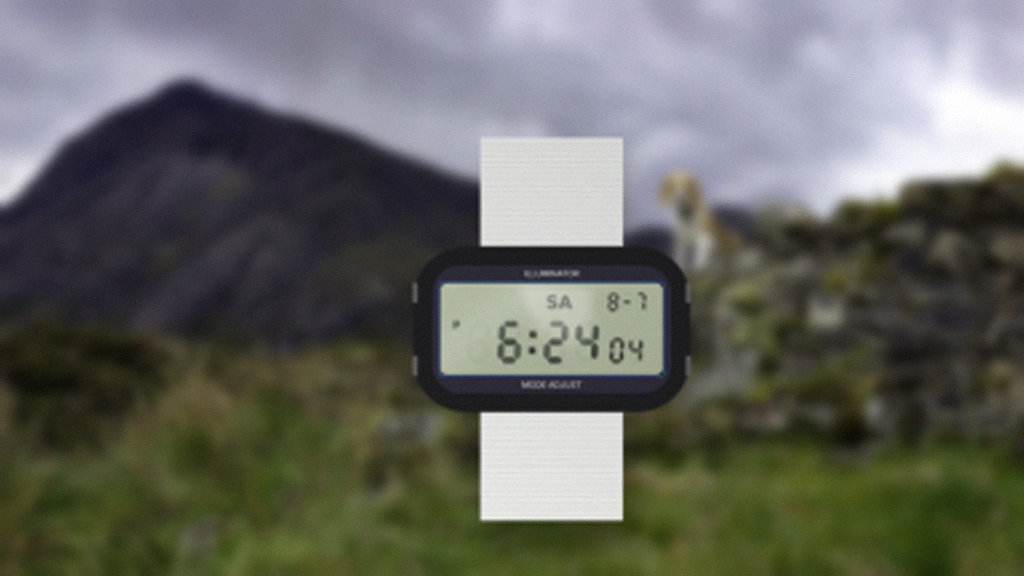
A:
6h24m04s
